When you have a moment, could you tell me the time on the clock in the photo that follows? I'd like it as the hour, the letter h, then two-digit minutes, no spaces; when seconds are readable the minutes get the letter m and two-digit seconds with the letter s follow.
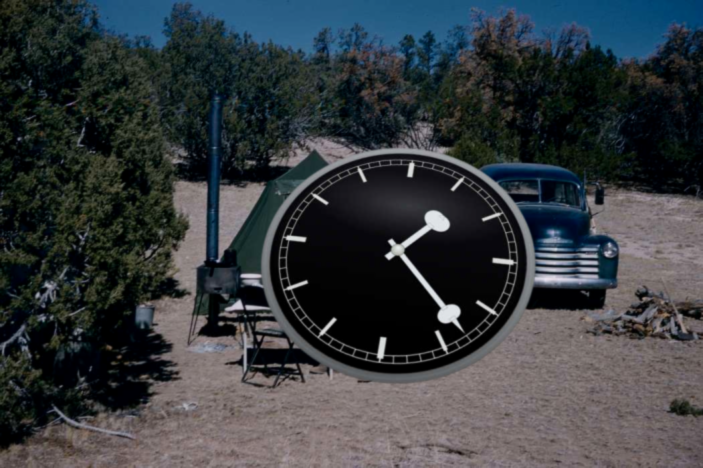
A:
1h23
